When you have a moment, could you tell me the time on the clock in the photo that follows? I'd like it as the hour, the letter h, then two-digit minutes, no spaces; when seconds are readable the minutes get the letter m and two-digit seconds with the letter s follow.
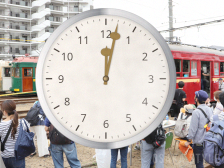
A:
12h02
